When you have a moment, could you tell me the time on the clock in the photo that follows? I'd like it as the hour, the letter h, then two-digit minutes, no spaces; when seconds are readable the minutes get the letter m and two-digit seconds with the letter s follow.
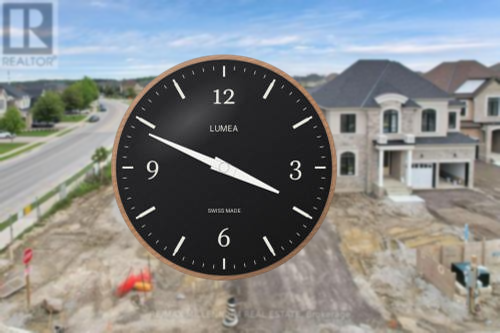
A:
3h49
